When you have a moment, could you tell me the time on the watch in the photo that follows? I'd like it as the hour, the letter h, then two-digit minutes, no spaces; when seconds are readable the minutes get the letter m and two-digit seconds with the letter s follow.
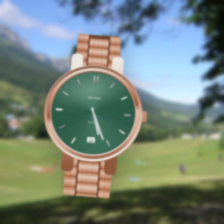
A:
5h26
